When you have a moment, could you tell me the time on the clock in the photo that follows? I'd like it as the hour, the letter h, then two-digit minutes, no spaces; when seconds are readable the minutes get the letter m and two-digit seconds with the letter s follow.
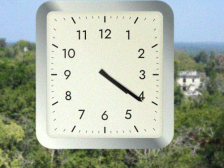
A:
4h21
